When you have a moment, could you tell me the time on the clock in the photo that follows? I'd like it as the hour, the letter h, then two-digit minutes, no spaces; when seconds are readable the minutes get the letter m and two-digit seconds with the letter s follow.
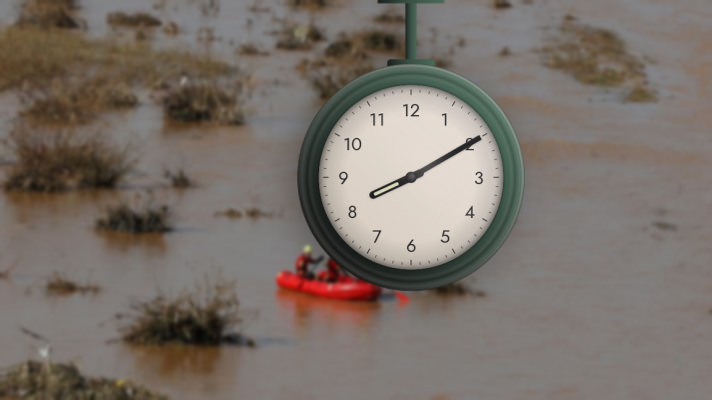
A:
8h10
